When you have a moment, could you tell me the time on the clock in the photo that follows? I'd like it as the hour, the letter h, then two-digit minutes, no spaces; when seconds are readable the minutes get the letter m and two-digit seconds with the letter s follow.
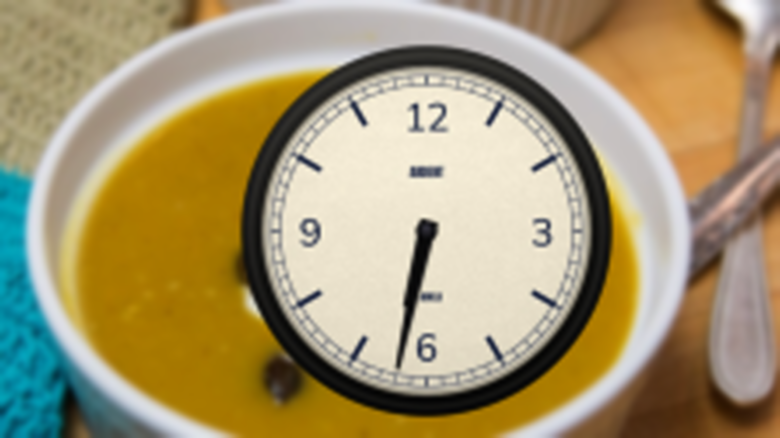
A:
6h32
